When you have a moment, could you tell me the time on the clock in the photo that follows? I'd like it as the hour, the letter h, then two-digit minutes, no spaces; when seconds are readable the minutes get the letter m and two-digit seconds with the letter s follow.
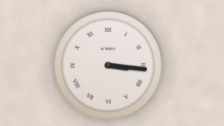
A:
3h16
